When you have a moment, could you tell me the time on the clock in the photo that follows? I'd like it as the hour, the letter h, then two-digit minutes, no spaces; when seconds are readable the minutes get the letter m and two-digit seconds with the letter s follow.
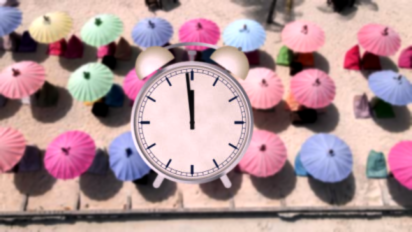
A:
11h59
